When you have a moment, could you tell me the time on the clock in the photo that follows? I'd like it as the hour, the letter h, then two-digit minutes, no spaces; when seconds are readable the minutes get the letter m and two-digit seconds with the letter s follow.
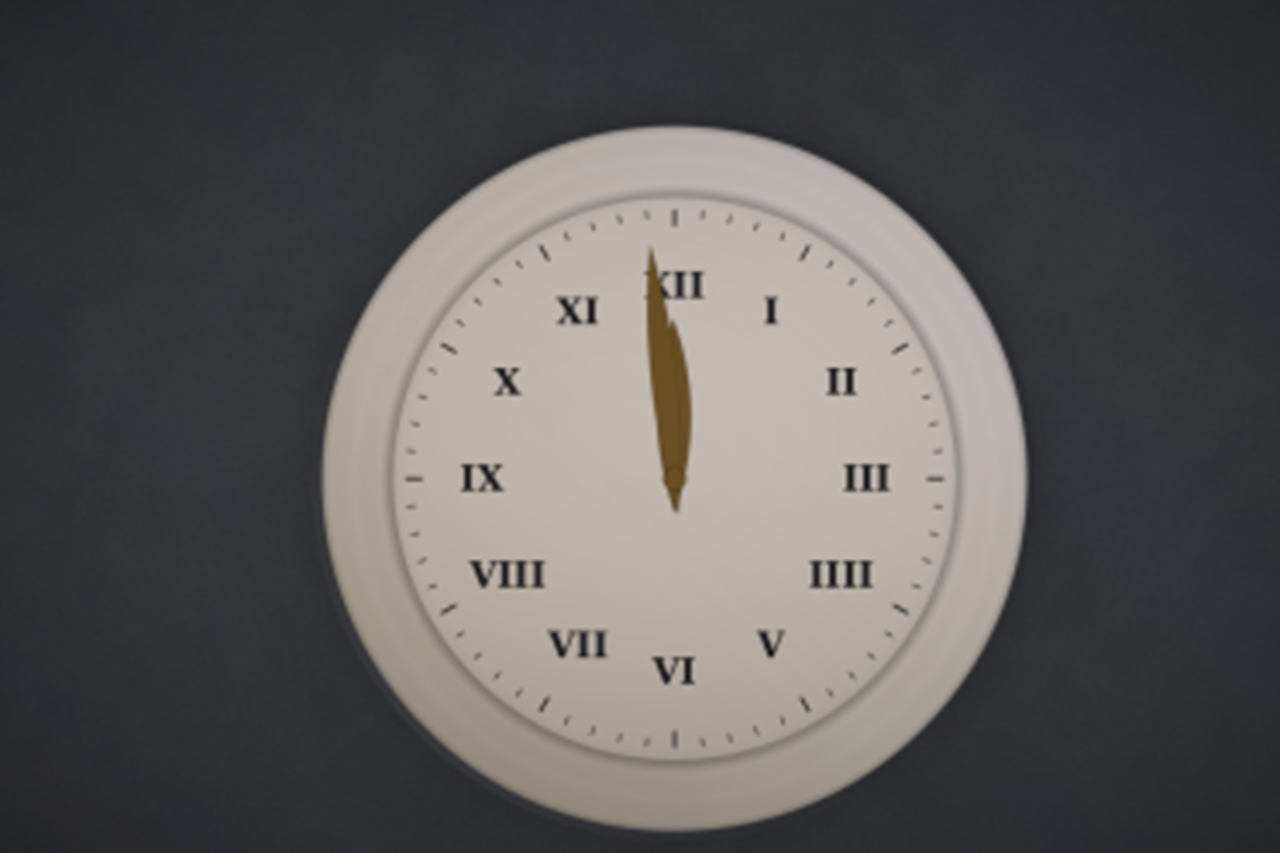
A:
11h59
